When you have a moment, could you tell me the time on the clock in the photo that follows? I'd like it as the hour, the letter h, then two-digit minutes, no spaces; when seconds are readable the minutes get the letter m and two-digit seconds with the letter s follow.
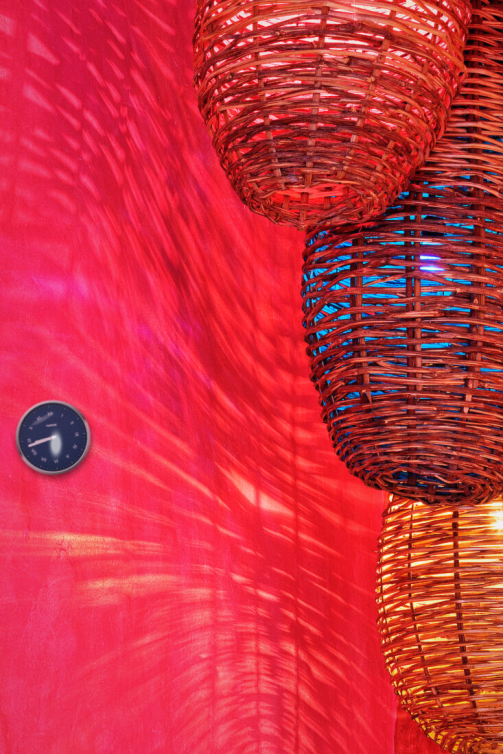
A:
8h43
